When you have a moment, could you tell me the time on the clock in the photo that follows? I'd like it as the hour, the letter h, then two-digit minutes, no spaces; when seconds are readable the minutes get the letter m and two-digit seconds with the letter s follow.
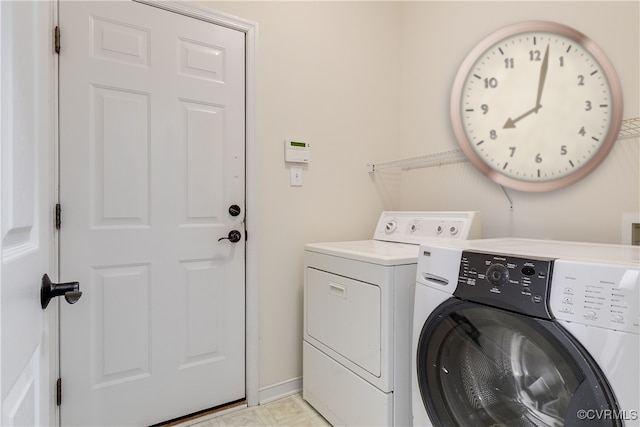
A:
8h02
